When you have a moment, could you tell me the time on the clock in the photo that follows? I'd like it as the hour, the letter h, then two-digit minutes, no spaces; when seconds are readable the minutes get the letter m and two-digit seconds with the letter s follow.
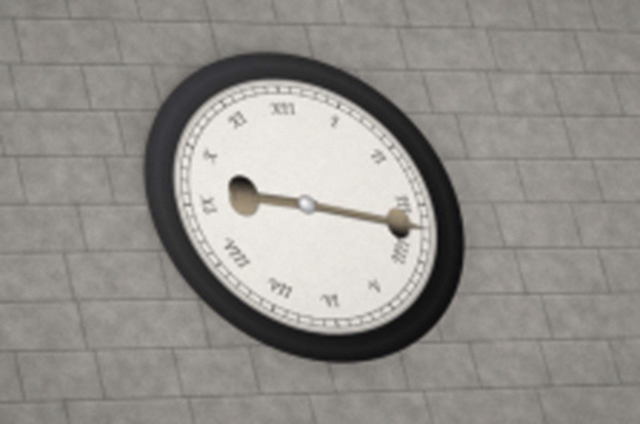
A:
9h17
